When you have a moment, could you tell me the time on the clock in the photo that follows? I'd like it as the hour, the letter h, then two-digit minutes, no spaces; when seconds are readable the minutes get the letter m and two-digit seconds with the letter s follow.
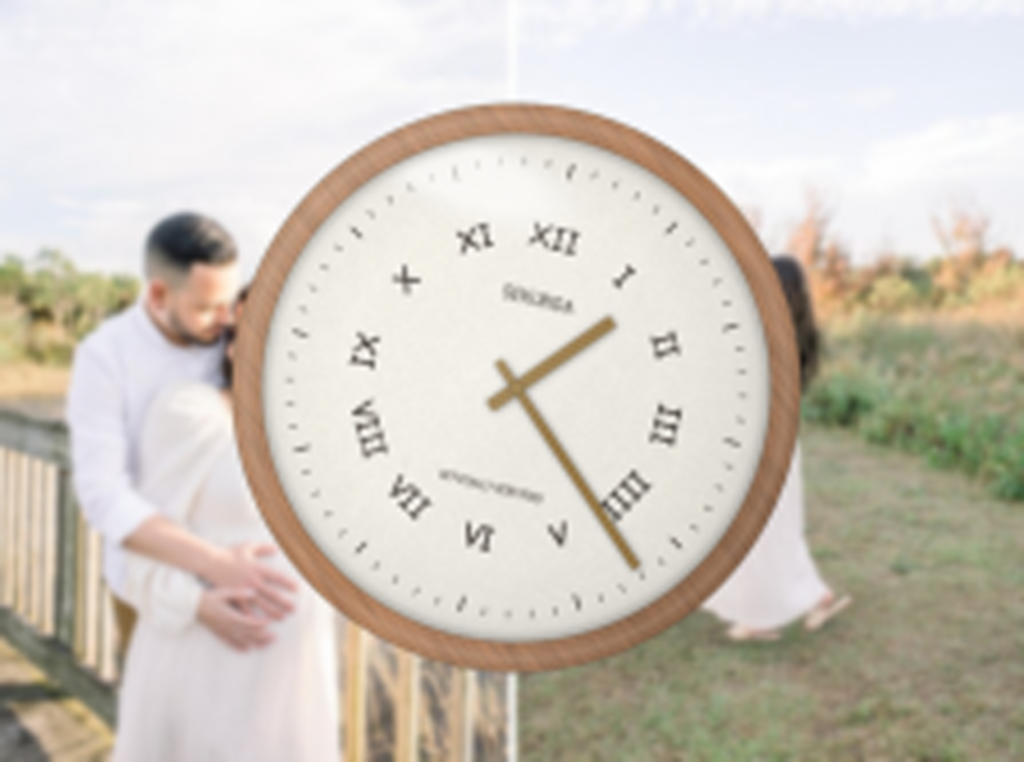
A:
1h22
